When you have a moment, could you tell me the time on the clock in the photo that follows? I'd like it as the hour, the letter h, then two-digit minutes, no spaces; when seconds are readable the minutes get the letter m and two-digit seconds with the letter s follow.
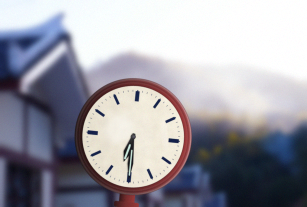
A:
6h30
